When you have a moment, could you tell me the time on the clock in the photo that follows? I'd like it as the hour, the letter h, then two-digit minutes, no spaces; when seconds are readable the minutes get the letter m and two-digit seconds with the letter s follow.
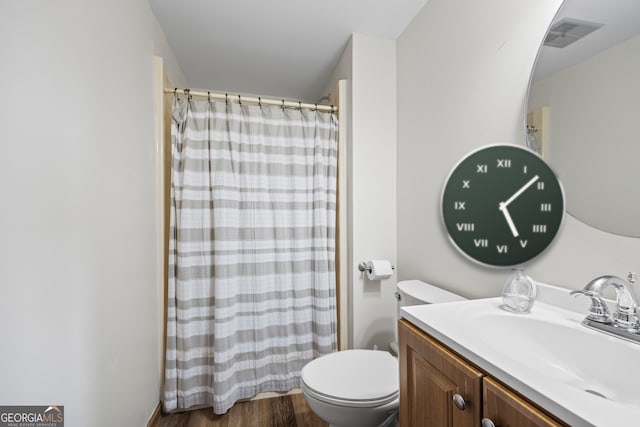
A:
5h08
